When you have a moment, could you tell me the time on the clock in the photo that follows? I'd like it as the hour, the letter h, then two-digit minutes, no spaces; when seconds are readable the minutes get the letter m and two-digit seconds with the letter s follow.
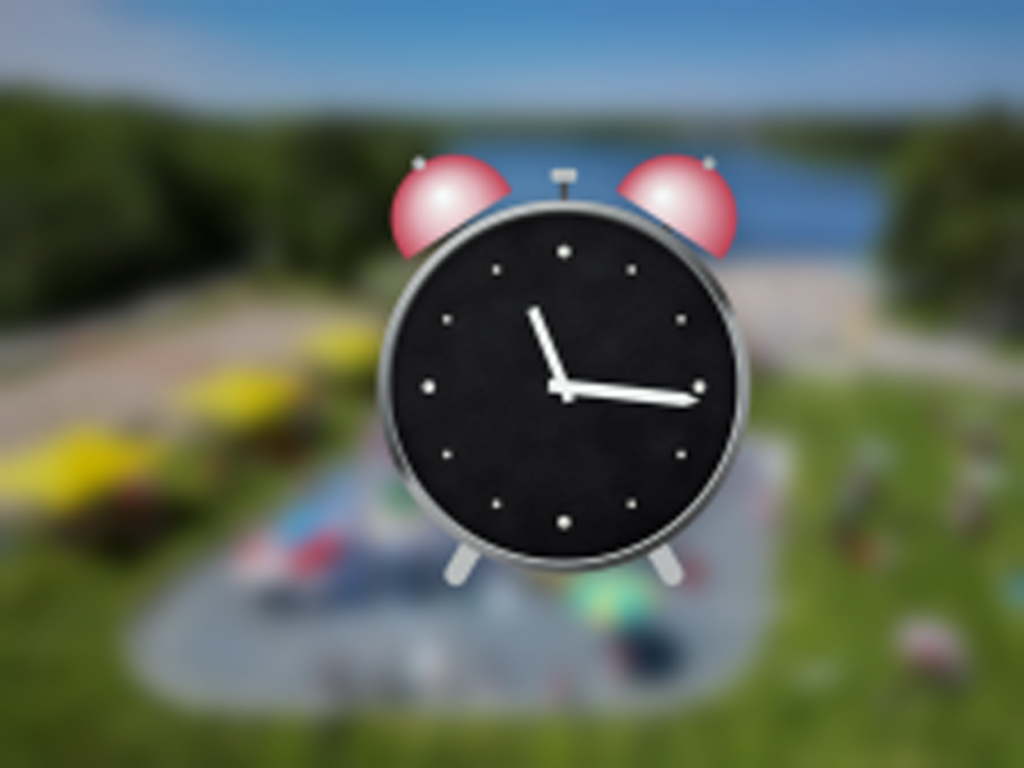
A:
11h16
